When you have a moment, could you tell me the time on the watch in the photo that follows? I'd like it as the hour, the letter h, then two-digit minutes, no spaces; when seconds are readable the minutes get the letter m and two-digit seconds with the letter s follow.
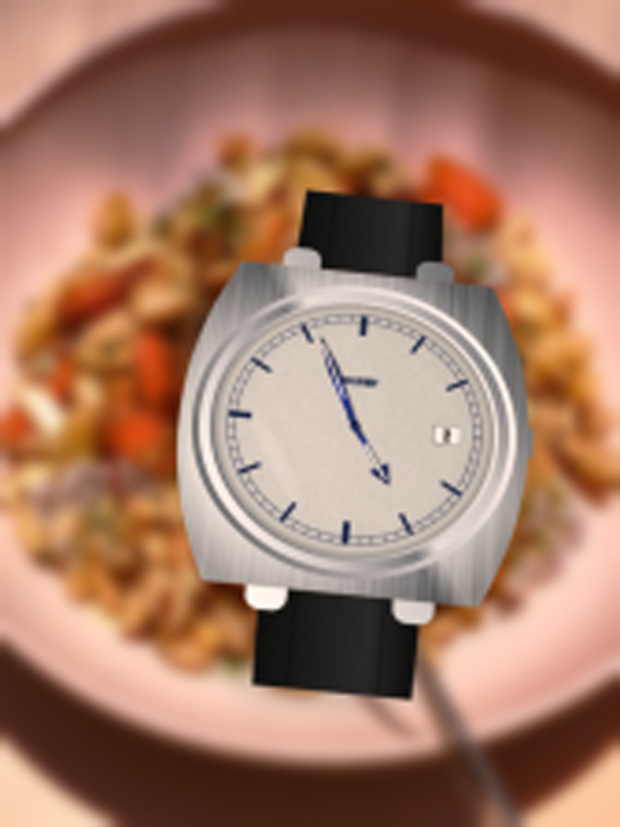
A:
4h56
